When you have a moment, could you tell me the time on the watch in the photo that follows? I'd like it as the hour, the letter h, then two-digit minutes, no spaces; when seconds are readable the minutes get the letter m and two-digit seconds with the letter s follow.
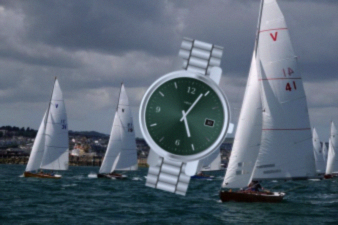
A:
5h04
